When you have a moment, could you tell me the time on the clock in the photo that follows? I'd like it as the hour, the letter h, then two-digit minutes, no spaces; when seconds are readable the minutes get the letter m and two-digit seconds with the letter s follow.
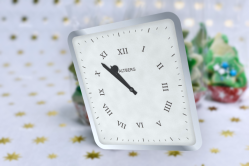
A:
10h53
